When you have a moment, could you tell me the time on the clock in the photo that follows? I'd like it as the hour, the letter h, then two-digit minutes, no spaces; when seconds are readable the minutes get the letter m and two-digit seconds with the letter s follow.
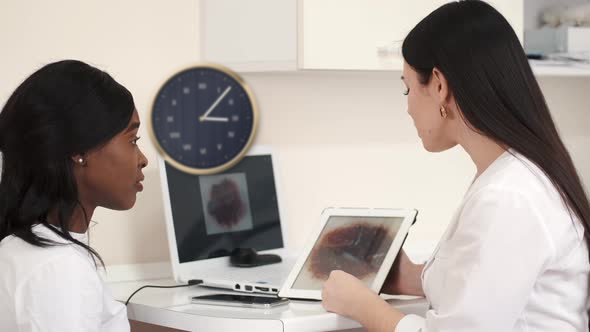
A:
3h07
